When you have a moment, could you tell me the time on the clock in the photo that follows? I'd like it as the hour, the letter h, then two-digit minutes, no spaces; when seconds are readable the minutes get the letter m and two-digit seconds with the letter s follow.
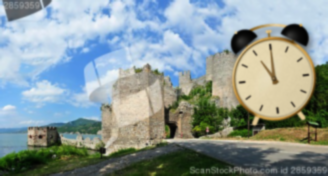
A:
11h00
